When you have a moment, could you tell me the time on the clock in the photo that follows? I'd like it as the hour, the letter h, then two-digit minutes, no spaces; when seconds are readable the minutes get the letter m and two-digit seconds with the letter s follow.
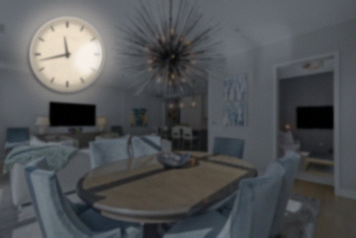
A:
11h43
